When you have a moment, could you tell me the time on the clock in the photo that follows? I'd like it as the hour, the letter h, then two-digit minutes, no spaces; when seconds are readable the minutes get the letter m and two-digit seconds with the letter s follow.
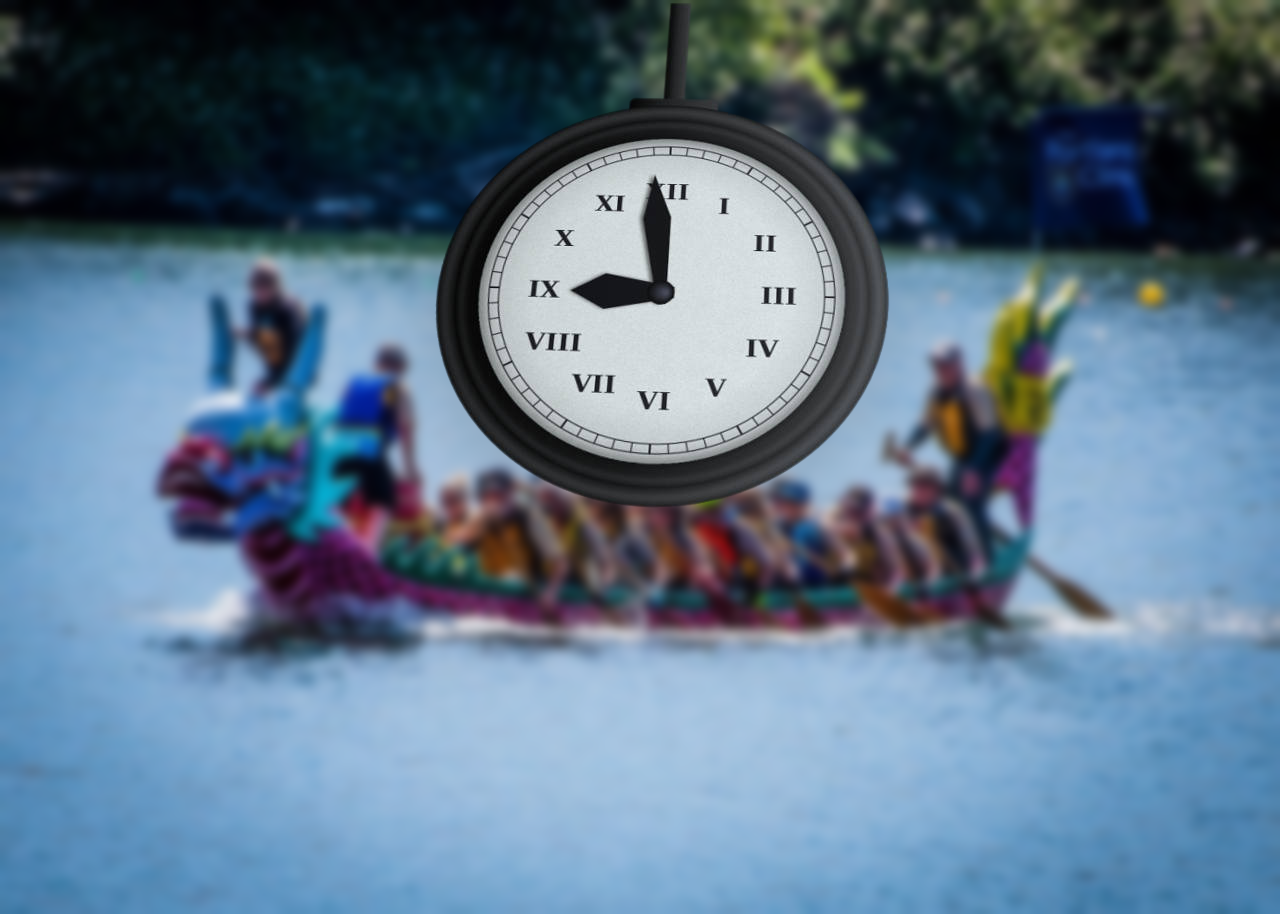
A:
8h59
